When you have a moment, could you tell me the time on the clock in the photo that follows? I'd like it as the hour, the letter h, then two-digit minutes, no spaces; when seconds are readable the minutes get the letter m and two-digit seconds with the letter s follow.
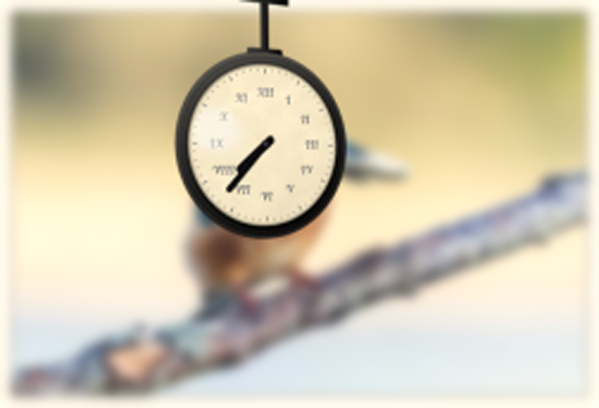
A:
7h37
